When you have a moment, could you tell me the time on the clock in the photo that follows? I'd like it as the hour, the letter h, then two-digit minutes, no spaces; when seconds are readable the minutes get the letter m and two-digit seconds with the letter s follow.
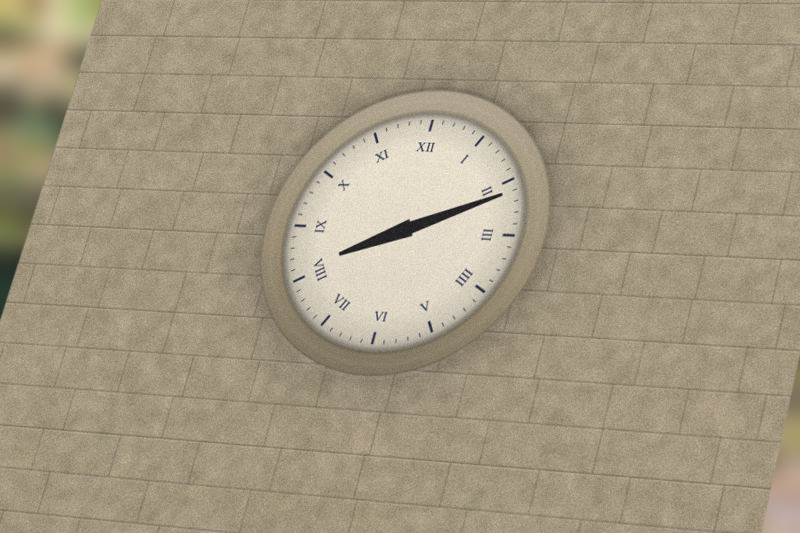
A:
8h11
